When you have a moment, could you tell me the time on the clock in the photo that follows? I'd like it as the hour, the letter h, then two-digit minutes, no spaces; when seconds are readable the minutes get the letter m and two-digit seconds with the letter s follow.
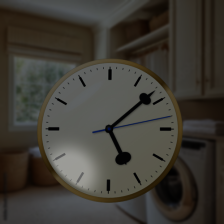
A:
5h08m13s
